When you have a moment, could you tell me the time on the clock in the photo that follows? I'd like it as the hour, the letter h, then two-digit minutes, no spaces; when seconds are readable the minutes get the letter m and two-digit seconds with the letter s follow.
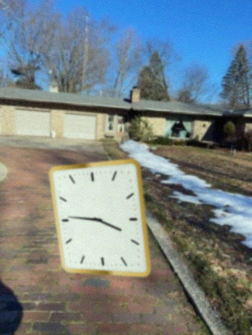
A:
3h46
